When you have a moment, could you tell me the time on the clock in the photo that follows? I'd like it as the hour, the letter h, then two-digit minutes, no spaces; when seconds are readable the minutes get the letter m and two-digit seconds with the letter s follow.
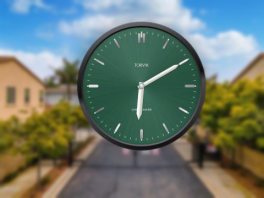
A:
6h10
